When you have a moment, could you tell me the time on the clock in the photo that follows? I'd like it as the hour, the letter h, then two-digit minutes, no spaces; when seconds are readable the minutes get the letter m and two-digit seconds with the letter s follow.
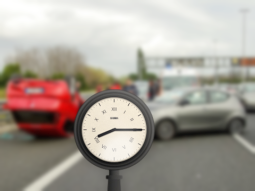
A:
8h15
